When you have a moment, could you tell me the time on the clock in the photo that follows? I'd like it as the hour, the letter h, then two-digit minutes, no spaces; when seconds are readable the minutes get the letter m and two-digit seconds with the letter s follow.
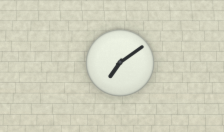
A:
7h09
